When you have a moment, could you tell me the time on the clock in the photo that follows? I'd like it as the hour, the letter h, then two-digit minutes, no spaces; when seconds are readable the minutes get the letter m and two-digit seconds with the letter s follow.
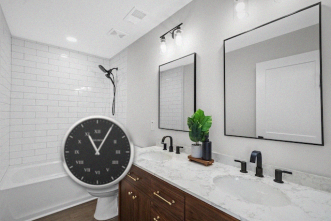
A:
11h05
